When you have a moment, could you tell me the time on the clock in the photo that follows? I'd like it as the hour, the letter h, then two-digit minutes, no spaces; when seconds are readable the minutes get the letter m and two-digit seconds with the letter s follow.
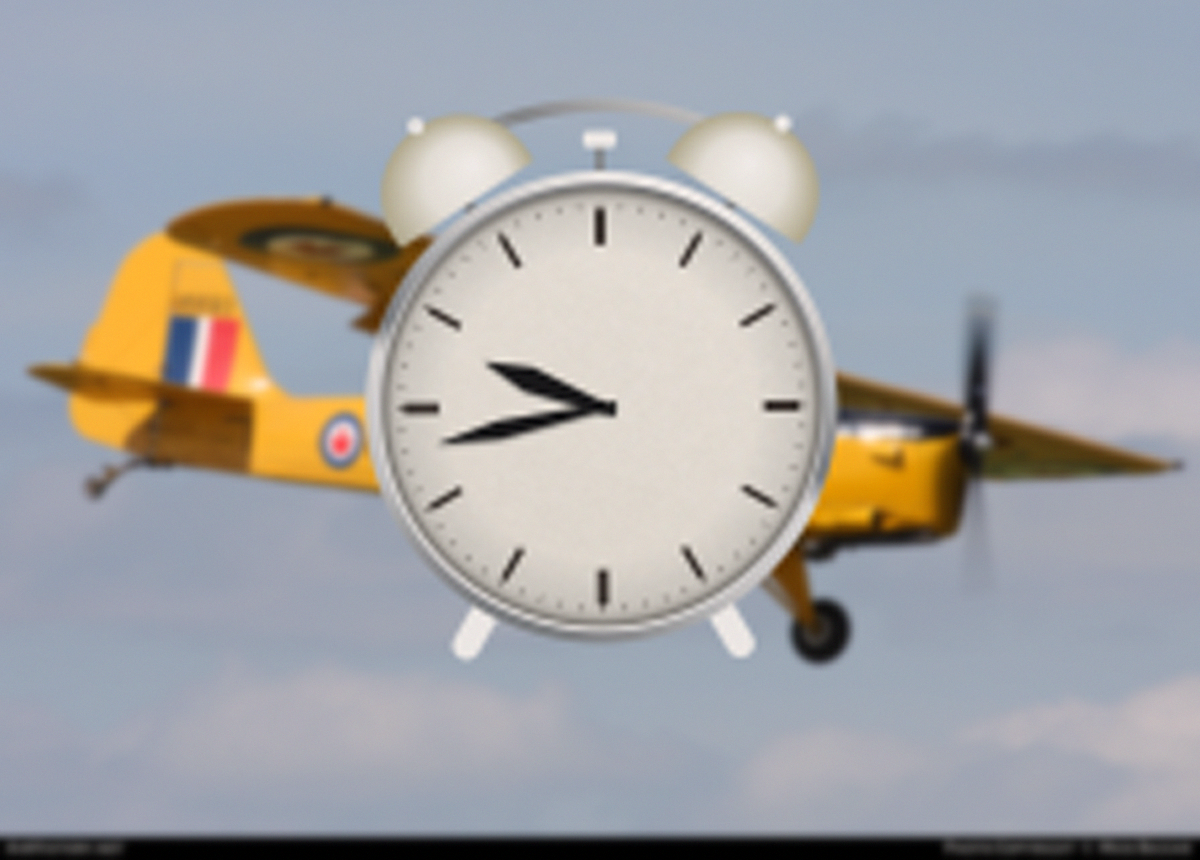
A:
9h43
